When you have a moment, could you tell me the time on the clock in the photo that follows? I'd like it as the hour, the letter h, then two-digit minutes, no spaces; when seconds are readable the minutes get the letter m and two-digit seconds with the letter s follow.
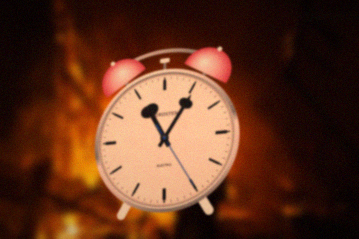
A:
11h05m25s
